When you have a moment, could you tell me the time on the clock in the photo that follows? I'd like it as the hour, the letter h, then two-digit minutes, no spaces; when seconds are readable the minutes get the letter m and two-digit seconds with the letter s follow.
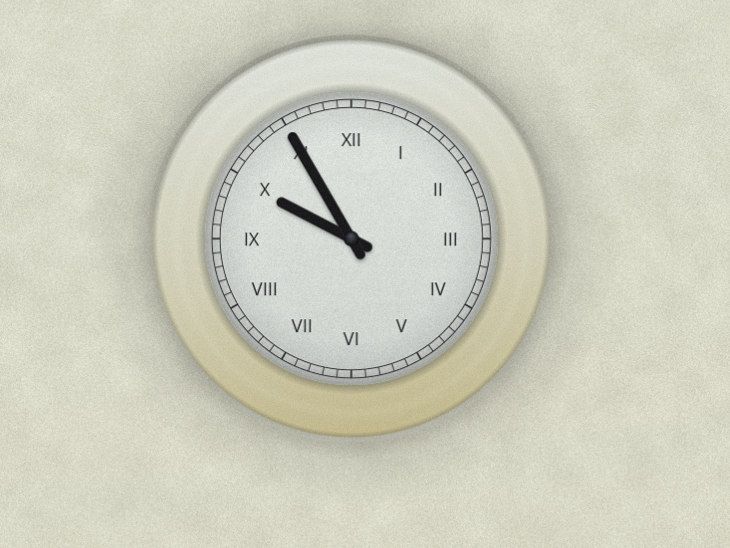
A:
9h55
